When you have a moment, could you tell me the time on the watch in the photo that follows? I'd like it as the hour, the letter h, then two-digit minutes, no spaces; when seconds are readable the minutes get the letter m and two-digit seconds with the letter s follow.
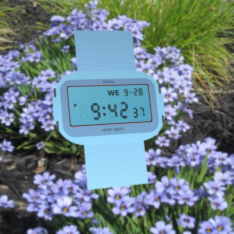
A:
9h42m37s
